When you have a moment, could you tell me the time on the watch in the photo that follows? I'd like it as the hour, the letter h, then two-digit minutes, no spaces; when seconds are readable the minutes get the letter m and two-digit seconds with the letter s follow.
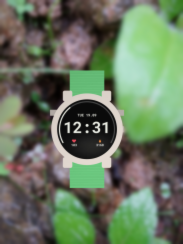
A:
12h31
